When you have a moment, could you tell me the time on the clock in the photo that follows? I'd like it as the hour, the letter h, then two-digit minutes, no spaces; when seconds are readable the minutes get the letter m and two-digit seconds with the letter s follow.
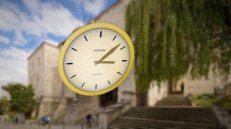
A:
3h08
